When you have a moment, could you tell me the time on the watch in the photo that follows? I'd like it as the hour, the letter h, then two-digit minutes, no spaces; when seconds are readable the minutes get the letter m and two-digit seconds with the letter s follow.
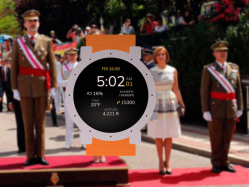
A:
5h02
